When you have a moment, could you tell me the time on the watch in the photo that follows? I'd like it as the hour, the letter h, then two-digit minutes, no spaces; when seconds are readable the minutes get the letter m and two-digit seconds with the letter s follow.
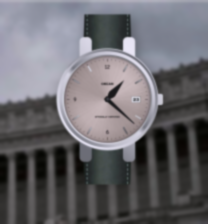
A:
1h22
